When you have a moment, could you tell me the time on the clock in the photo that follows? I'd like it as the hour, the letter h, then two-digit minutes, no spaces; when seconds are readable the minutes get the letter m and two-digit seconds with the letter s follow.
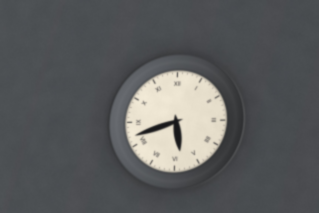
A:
5h42
